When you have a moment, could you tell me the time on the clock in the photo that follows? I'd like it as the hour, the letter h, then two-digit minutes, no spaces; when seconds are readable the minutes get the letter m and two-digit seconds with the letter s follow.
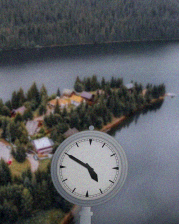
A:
4h50
